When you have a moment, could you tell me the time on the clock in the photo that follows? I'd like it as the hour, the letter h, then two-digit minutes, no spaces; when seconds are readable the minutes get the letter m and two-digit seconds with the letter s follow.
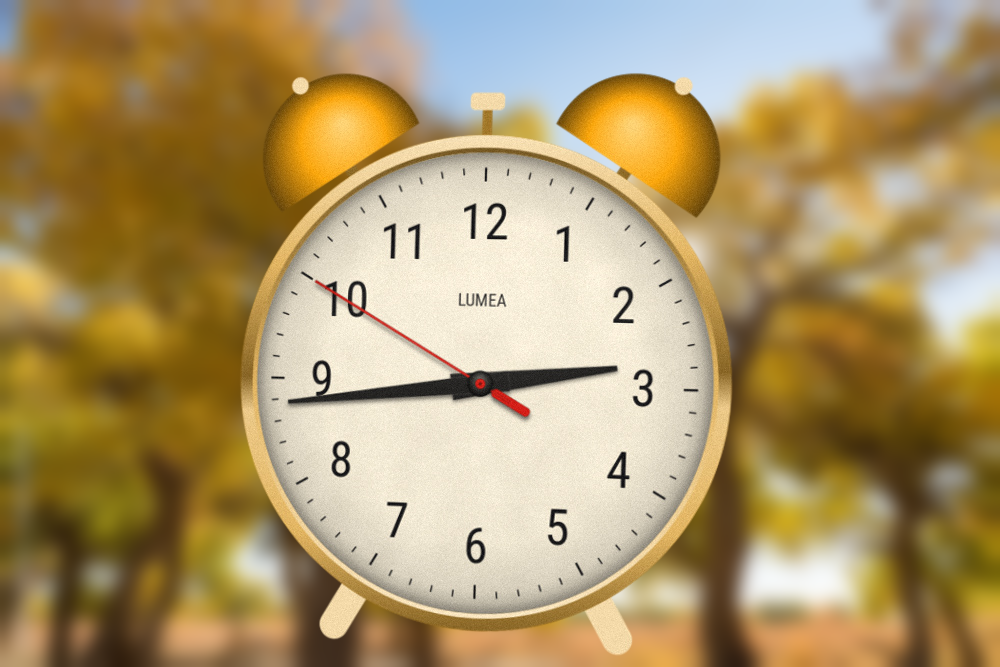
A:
2h43m50s
